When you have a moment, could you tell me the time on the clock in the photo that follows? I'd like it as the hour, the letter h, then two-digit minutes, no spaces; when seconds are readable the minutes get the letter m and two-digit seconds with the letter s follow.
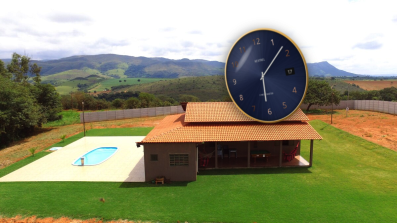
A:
6h08
